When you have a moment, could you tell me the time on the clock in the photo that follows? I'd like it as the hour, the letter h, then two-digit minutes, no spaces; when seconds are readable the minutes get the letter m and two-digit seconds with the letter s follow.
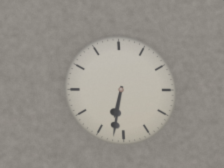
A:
6h32
